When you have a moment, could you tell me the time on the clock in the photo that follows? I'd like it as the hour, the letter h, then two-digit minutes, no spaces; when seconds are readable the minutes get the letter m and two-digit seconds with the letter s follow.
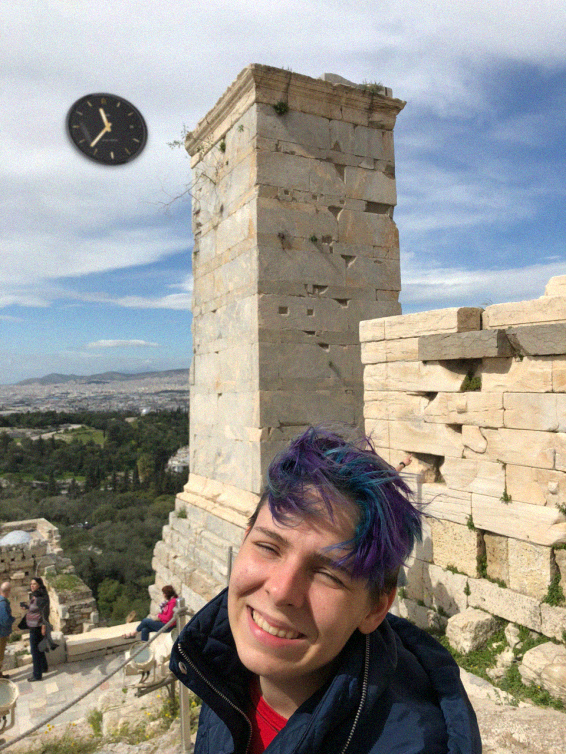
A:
11h37
